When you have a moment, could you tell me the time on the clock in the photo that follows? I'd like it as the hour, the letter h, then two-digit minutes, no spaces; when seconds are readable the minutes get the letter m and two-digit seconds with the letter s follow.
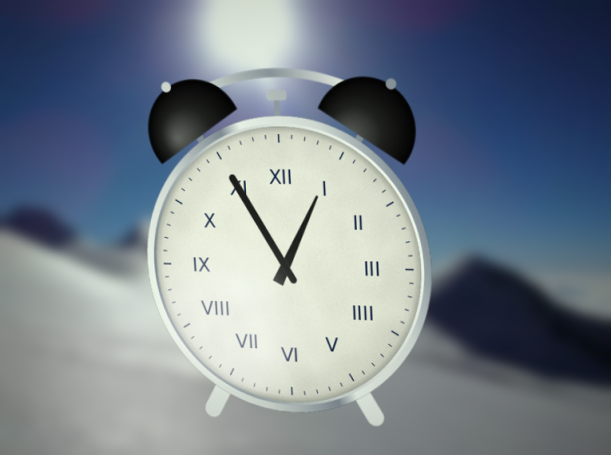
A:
12h55
